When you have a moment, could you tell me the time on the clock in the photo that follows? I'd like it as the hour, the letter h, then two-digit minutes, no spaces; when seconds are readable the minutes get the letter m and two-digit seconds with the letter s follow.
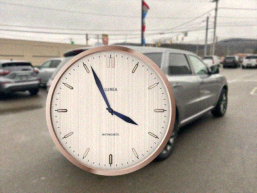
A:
3h56
